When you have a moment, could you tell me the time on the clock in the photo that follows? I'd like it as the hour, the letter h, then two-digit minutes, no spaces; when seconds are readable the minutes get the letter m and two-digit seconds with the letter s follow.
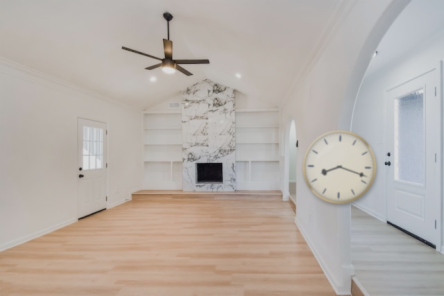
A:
8h18
